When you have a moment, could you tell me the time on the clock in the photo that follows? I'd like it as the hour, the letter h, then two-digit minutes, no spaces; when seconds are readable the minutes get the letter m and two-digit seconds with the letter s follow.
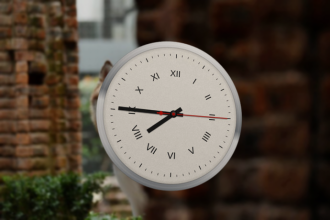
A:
7h45m15s
